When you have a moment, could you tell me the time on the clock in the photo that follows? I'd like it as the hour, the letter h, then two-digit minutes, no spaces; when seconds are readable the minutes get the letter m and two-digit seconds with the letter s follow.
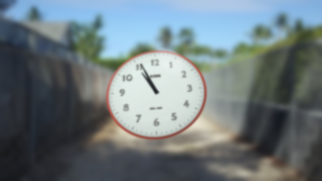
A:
10h56
